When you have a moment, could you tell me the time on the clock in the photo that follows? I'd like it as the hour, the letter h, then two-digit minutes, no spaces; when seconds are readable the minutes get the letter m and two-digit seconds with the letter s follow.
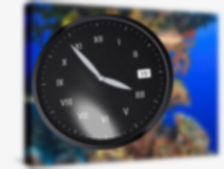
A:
3h54
